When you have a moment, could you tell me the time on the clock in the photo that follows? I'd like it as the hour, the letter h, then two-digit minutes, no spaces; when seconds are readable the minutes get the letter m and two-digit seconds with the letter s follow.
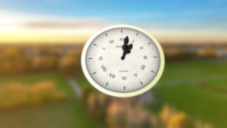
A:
1h02
